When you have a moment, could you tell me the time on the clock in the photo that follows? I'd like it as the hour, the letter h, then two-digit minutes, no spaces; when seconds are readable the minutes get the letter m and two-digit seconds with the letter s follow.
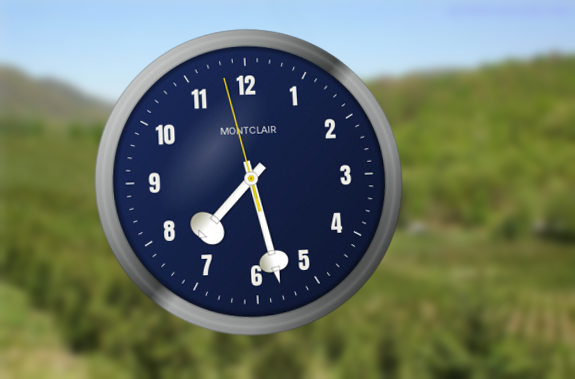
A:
7h27m58s
